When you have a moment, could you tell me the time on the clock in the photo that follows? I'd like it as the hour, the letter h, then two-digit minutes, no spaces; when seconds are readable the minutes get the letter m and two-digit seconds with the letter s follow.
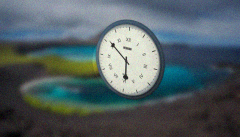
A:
5h51
